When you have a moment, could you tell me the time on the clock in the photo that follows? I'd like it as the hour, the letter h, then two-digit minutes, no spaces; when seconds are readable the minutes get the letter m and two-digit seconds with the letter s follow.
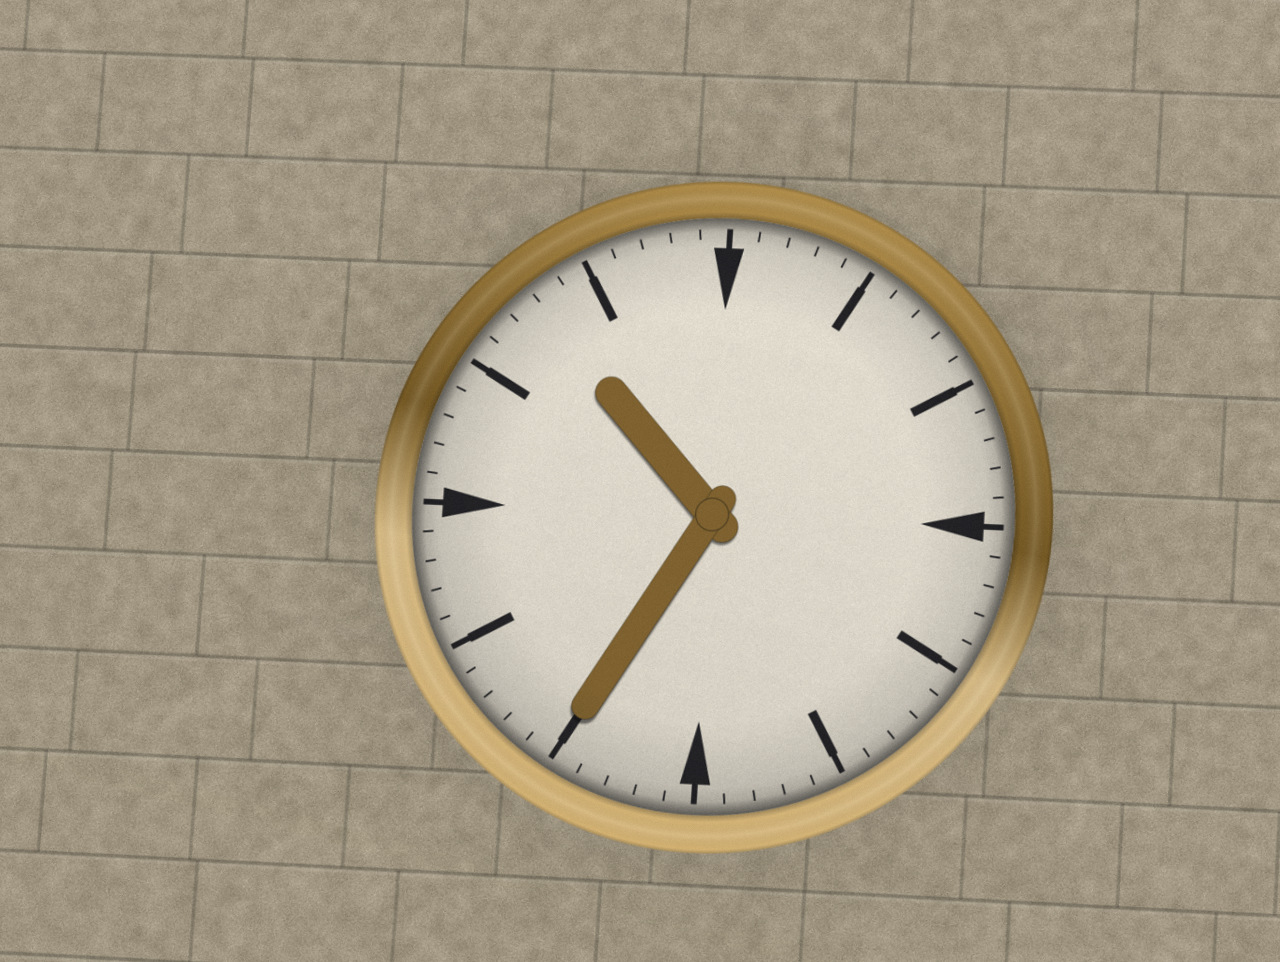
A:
10h35
